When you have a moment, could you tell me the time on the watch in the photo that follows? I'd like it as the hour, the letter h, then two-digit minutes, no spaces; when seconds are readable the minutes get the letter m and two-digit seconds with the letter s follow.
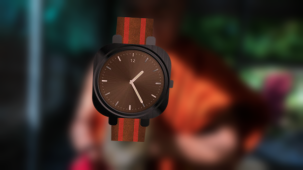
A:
1h25
